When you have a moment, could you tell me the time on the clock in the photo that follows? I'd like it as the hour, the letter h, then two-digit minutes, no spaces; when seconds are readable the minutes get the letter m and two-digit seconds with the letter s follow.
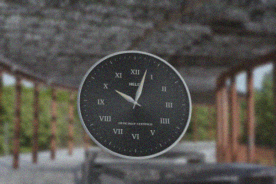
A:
10h03
